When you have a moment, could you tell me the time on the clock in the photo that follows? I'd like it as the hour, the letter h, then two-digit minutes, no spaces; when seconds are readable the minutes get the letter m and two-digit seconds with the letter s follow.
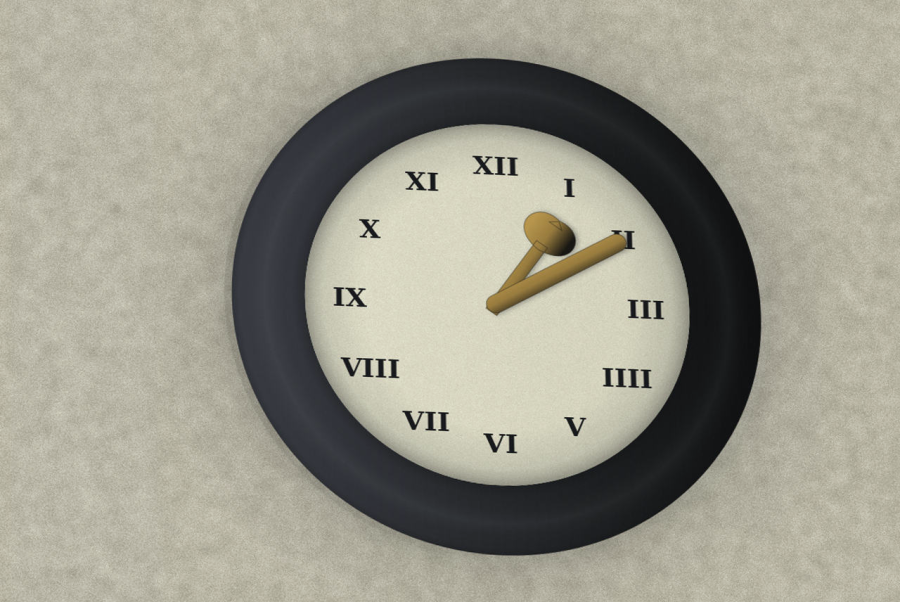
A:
1h10
